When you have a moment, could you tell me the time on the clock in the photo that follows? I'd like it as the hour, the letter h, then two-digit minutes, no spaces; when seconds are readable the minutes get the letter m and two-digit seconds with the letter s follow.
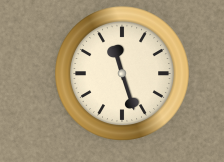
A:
11h27
